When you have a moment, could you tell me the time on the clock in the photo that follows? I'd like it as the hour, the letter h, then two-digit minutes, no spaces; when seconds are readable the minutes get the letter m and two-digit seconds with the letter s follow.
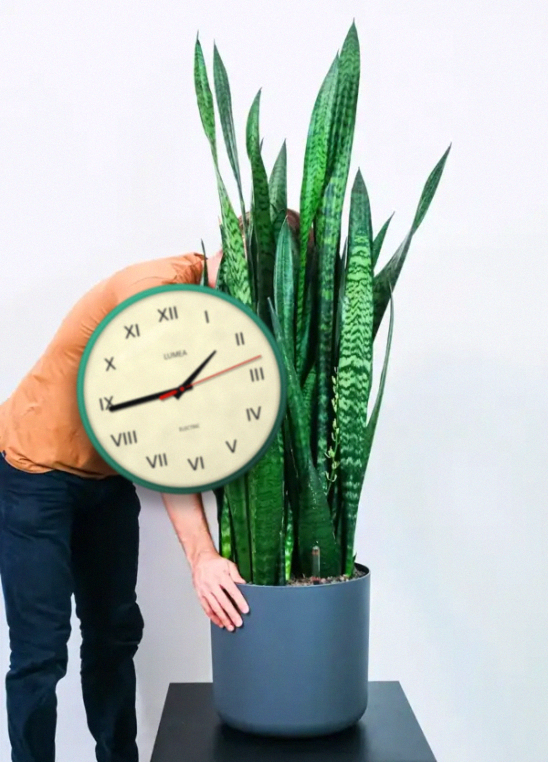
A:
1h44m13s
